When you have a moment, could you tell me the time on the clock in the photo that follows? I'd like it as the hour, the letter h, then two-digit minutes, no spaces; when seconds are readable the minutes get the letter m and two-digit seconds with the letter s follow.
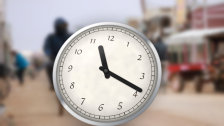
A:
11h19
